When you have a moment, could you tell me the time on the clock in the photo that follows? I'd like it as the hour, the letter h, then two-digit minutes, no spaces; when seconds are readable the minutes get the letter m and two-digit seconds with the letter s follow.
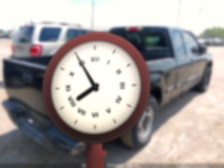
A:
7h55
